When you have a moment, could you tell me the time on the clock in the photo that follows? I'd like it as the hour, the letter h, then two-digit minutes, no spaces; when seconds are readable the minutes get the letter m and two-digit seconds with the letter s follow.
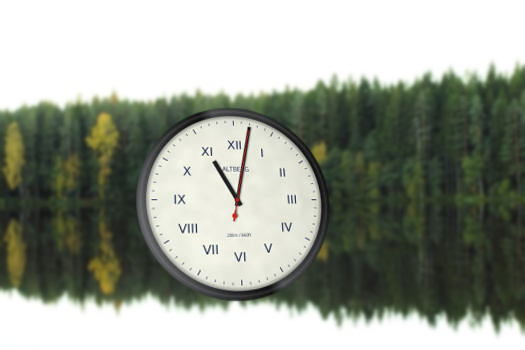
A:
11h02m02s
